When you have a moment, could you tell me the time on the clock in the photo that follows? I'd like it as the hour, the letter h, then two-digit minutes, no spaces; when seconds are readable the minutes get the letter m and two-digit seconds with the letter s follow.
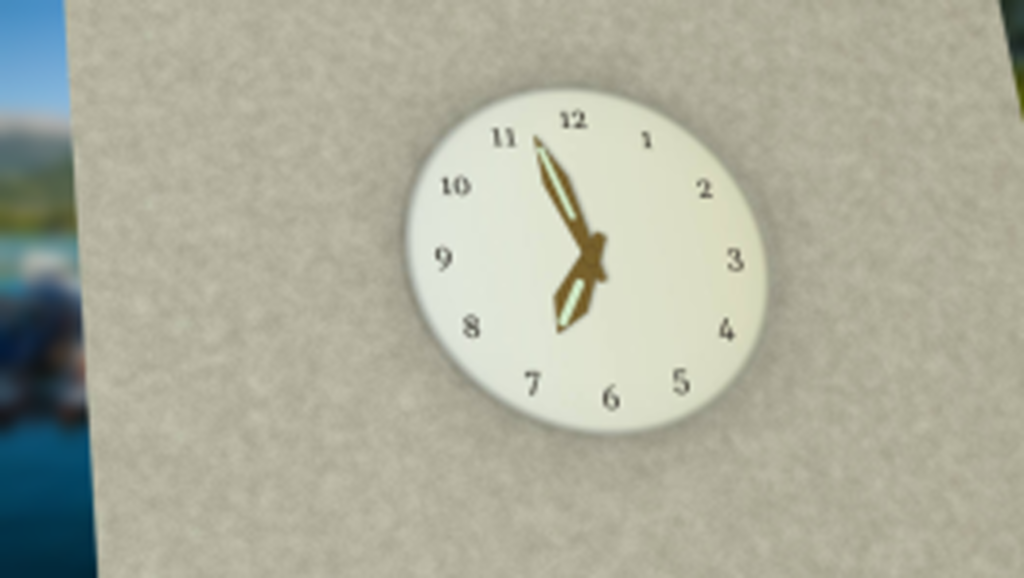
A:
6h57
